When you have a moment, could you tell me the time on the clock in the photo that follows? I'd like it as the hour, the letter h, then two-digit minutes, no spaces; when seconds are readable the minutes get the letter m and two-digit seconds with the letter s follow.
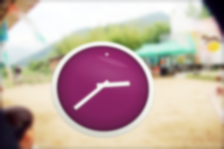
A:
2h37
